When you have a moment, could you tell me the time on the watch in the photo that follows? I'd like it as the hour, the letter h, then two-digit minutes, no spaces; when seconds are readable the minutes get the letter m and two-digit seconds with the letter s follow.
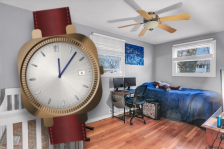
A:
12h07
